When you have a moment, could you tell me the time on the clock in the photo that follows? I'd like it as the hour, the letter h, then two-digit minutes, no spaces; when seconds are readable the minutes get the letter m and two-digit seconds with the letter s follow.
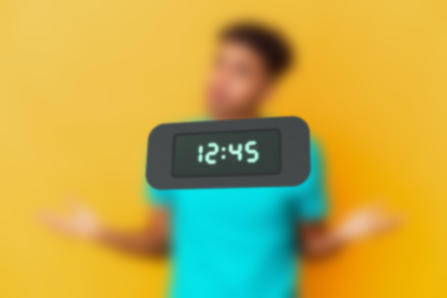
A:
12h45
